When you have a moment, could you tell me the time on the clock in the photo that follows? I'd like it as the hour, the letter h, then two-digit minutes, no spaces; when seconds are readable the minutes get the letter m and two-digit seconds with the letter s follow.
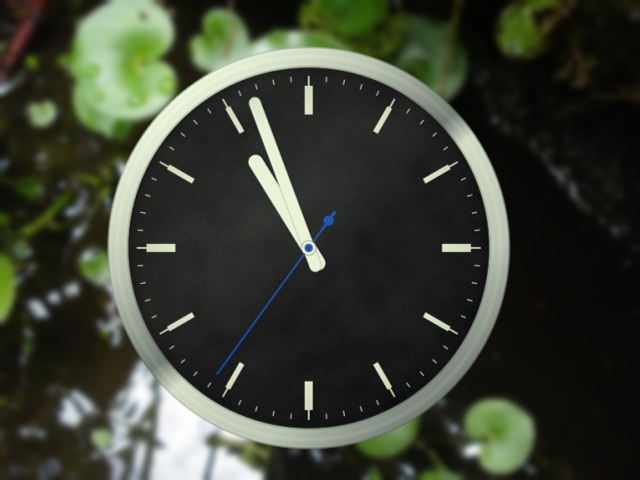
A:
10h56m36s
